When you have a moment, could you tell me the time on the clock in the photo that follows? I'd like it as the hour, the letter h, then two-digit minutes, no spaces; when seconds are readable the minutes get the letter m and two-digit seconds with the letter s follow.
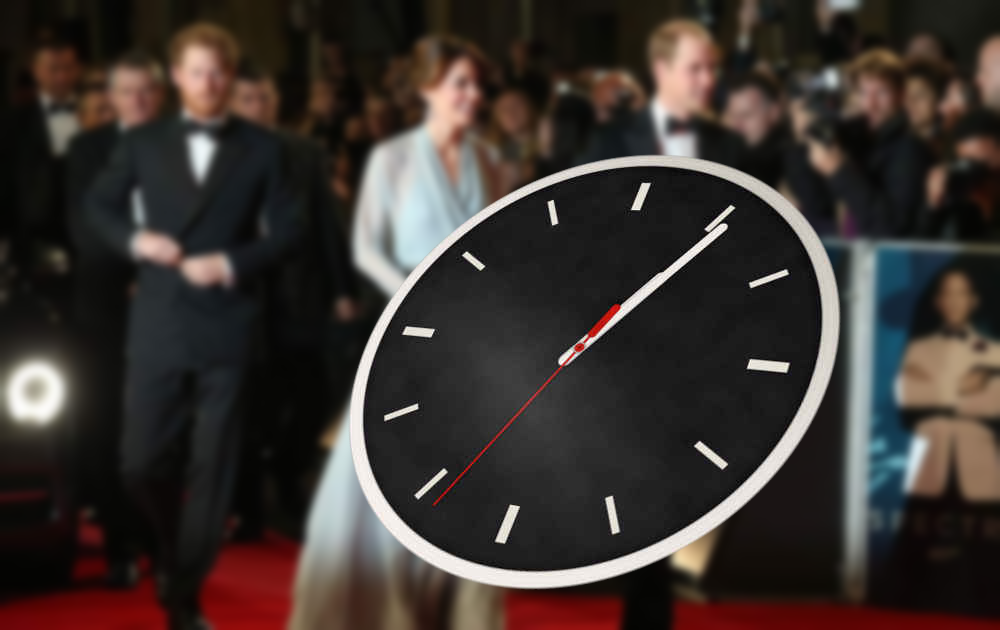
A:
1h05m34s
